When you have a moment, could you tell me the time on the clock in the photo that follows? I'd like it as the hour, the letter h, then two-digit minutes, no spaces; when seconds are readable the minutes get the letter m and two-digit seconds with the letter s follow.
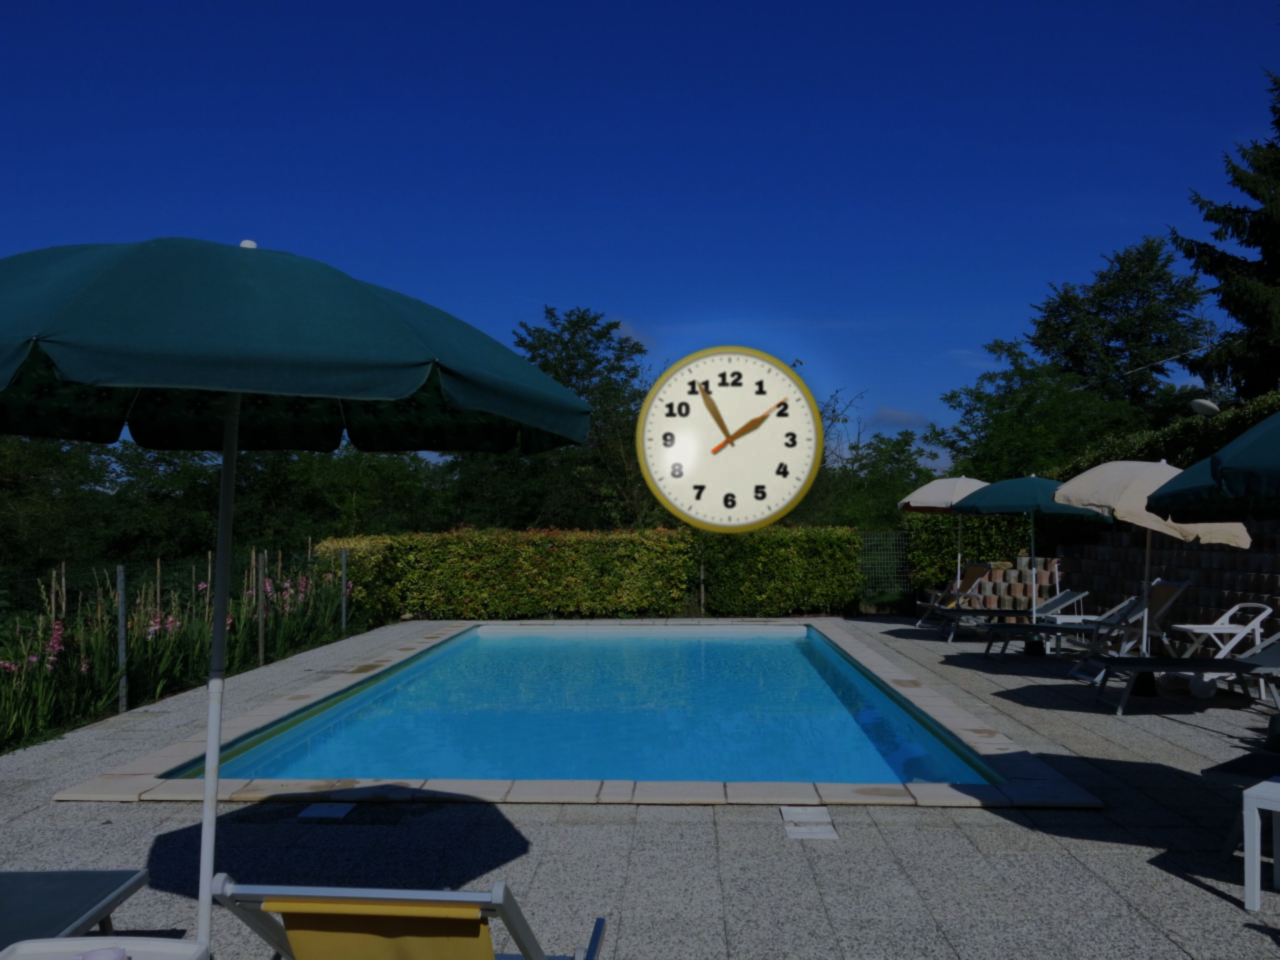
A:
1h55m09s
